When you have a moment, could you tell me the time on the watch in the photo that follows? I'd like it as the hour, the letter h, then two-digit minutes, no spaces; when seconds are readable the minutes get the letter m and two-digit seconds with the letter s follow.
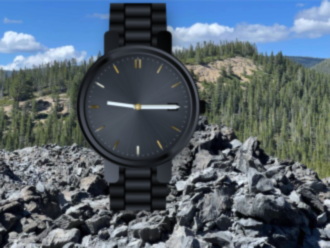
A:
9h15
